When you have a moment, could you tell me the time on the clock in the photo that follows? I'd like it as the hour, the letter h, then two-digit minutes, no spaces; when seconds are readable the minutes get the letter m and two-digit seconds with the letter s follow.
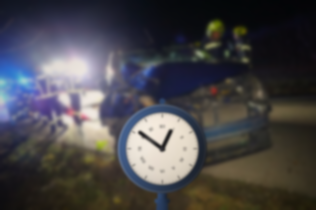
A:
12h51
